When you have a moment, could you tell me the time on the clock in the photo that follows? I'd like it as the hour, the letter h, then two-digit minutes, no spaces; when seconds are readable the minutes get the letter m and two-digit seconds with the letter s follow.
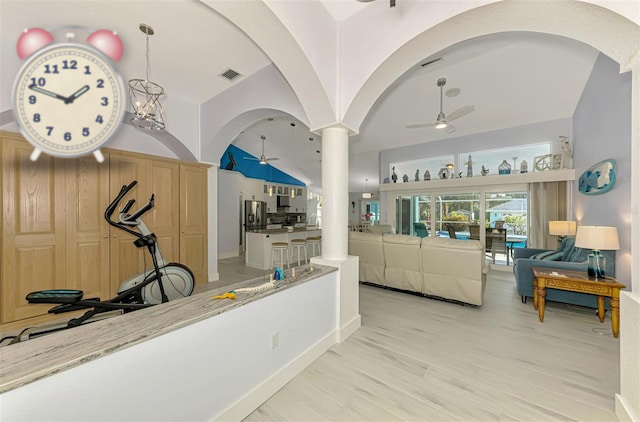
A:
1h48
